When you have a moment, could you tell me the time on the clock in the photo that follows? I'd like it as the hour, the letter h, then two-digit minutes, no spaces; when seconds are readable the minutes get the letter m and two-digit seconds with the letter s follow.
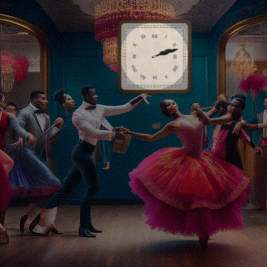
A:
2h12
